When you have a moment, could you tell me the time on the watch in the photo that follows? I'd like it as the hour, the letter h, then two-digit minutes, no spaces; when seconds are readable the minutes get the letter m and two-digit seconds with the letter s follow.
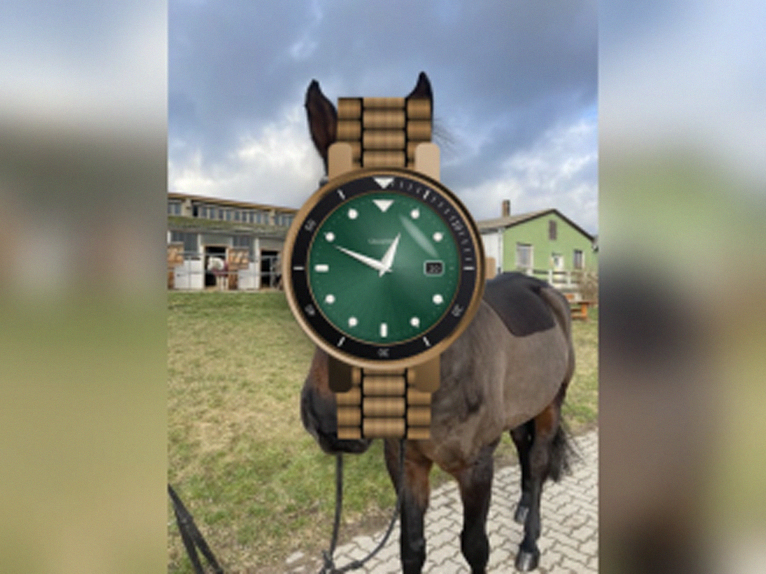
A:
12h49
